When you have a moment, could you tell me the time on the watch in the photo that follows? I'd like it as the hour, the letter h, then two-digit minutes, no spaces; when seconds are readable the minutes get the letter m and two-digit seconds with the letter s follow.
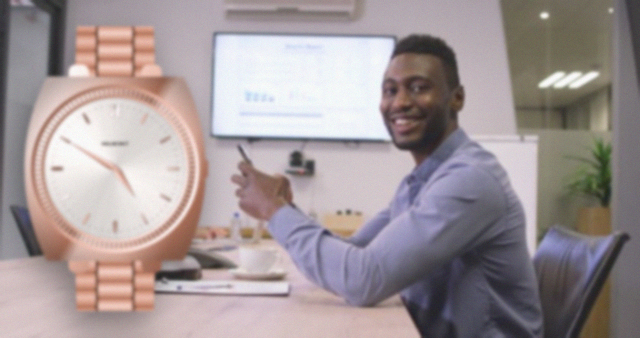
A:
4h50
